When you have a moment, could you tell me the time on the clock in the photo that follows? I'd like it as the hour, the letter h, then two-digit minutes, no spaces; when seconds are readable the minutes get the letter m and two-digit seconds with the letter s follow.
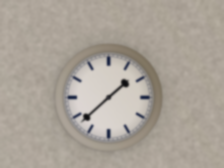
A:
1h38
